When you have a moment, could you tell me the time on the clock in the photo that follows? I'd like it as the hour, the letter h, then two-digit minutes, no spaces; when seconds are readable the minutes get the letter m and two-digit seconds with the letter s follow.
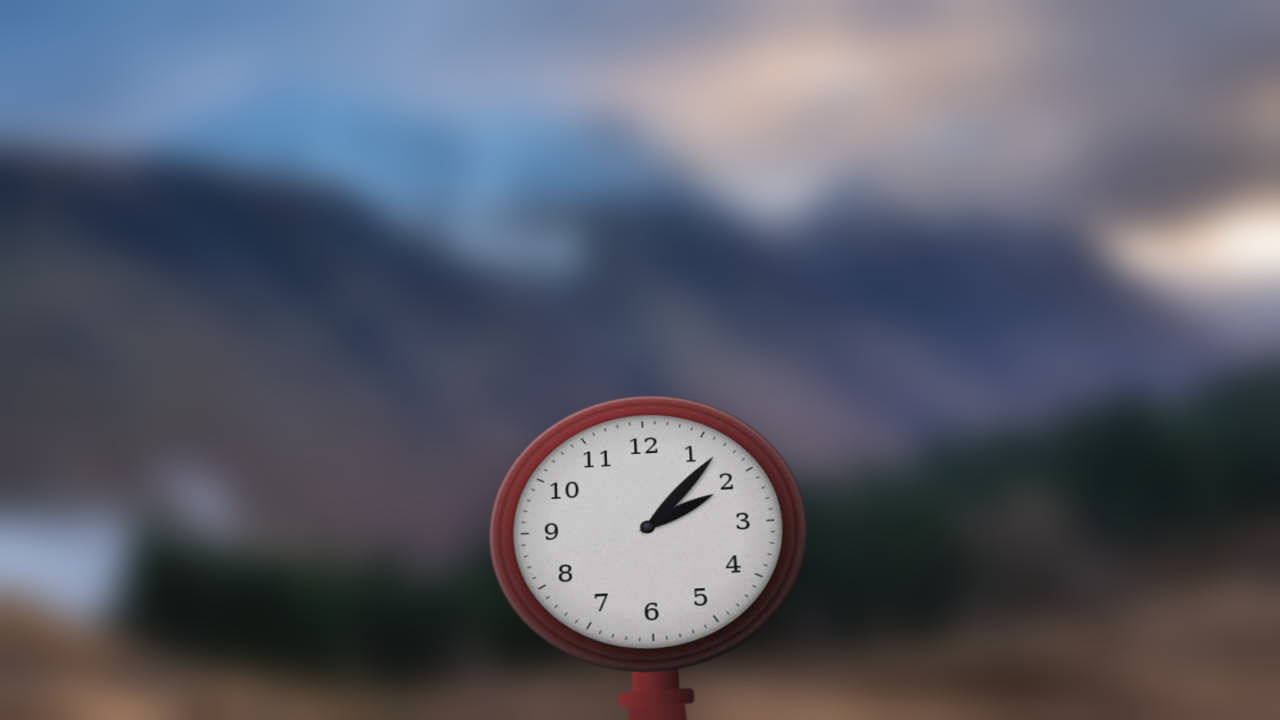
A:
2h07
